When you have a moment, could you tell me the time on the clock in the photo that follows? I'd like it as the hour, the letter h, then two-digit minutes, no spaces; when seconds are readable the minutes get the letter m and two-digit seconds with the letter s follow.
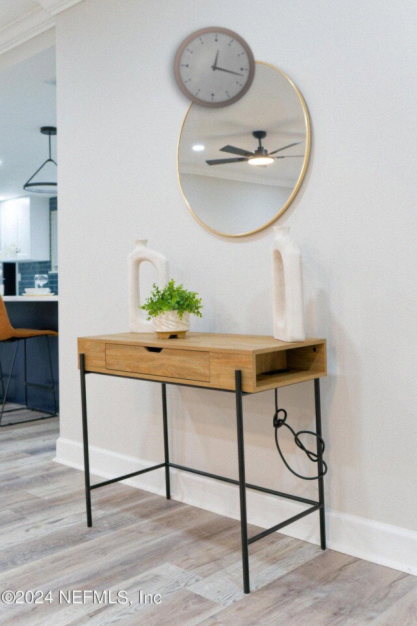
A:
12h17
